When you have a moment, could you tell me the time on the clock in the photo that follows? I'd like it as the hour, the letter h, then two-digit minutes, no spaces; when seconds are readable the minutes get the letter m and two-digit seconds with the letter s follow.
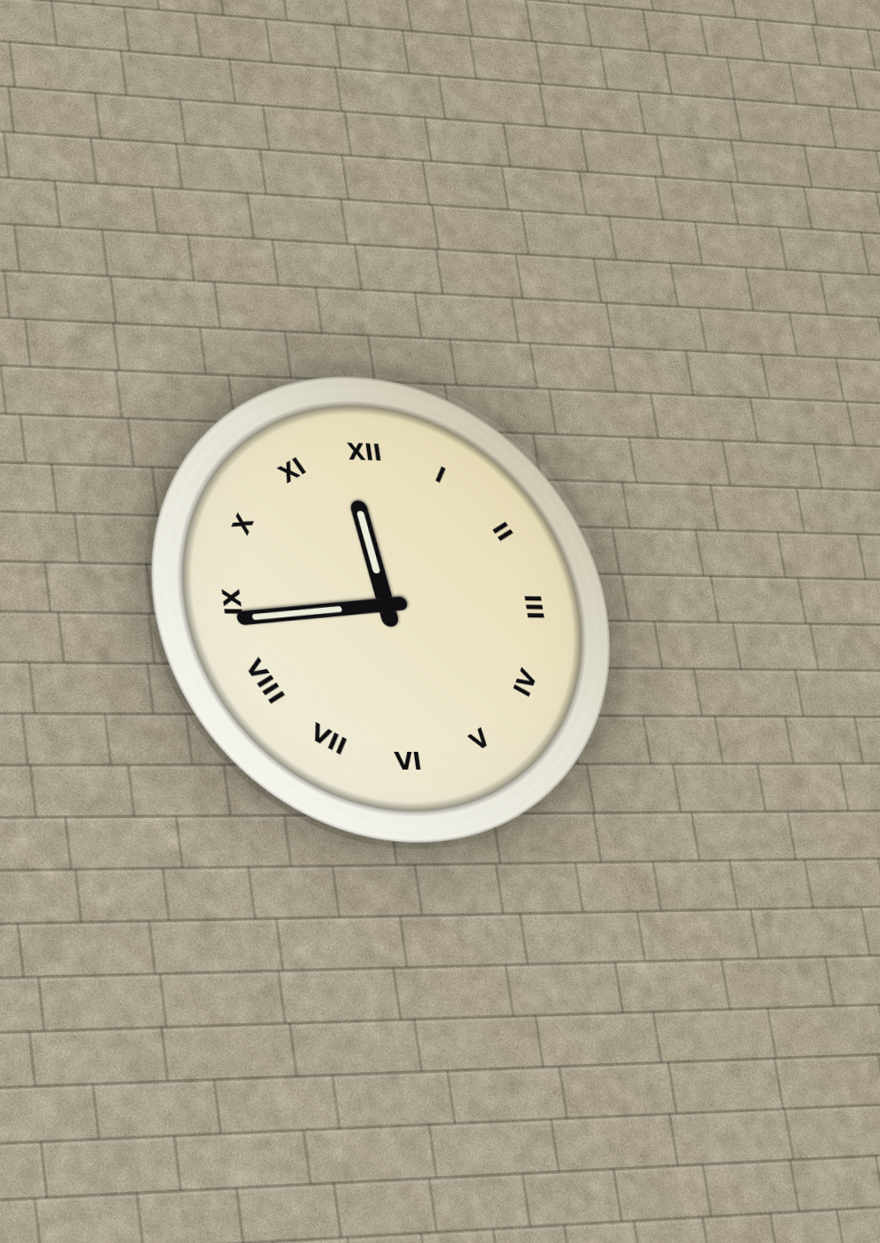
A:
11h44
